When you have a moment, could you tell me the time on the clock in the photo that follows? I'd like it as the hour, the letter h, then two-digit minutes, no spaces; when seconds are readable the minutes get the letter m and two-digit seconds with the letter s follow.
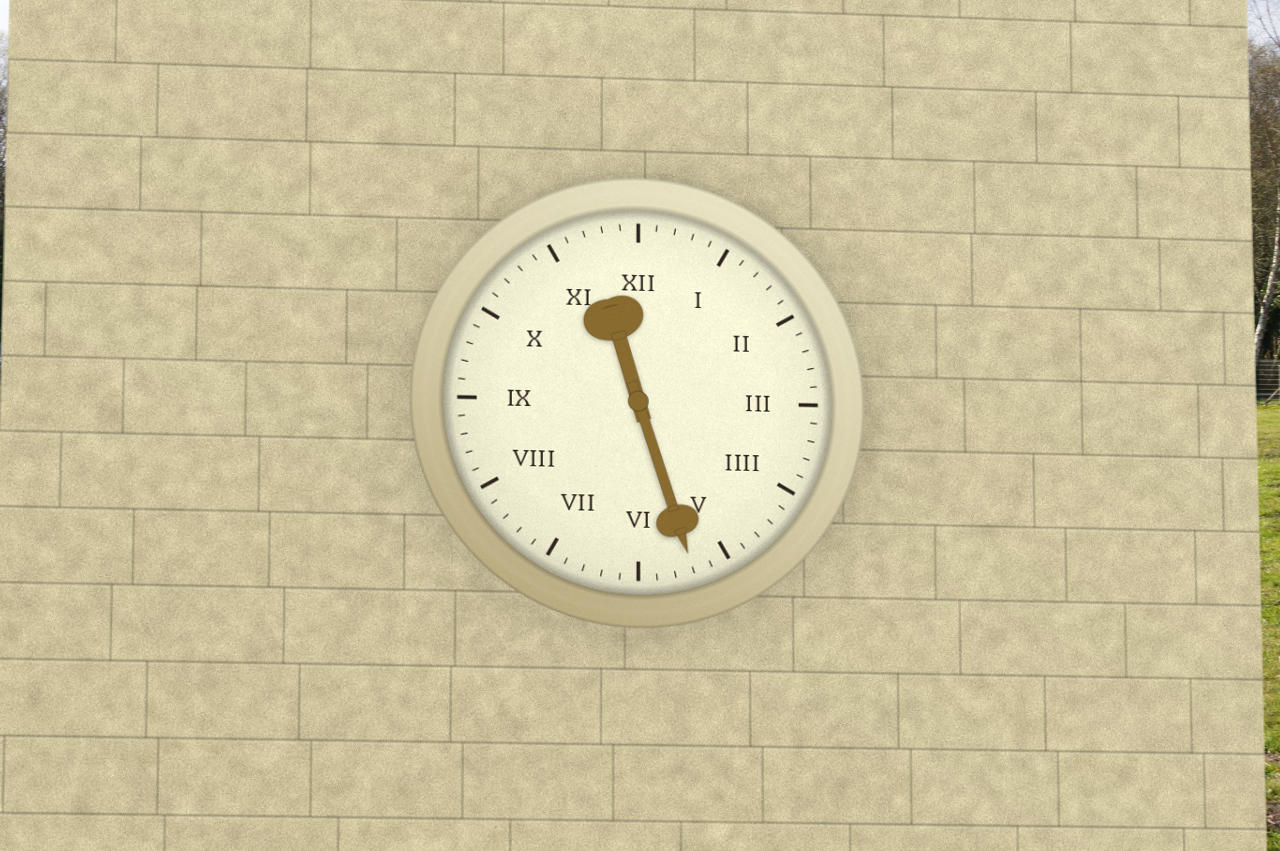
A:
11h27
